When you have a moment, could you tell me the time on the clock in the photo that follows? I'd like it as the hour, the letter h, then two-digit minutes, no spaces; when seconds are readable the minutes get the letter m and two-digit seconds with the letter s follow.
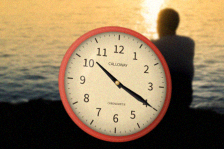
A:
10h20
